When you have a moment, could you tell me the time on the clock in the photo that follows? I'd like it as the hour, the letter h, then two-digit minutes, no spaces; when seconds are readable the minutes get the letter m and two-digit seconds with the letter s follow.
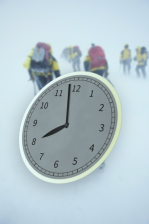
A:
7h58
